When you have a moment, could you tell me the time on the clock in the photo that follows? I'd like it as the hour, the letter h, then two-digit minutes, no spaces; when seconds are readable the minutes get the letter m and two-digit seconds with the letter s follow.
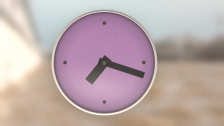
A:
7h18
